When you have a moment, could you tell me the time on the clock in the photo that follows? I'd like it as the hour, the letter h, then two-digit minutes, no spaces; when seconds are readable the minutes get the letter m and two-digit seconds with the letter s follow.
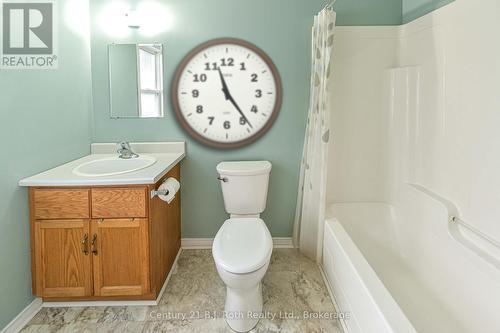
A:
11h24
